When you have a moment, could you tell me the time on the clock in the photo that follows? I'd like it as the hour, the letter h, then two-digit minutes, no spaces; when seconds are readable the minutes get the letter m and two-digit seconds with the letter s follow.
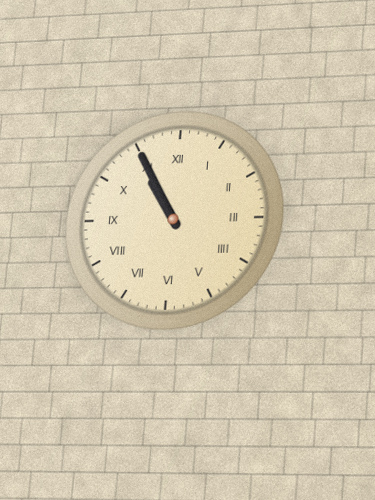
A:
10h55
